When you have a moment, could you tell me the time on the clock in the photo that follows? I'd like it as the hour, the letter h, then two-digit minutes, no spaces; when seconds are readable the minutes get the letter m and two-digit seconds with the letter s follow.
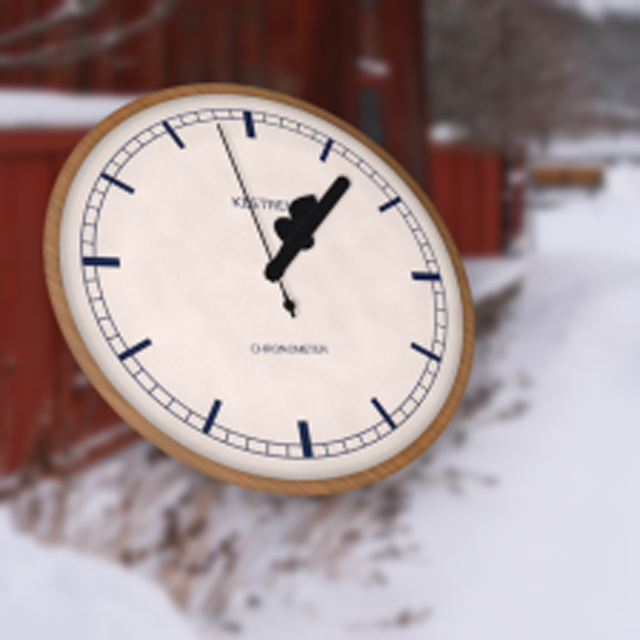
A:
1h06m58s
